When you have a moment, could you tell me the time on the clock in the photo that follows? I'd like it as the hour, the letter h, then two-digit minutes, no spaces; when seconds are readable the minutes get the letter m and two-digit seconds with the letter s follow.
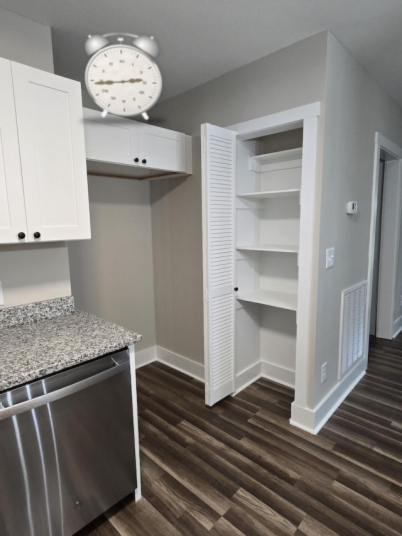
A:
2h44
